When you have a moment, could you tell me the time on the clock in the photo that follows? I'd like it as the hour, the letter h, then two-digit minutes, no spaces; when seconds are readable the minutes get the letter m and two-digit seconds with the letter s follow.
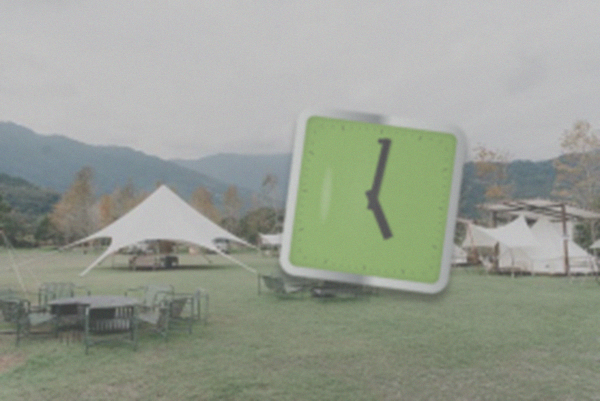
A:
5h01
